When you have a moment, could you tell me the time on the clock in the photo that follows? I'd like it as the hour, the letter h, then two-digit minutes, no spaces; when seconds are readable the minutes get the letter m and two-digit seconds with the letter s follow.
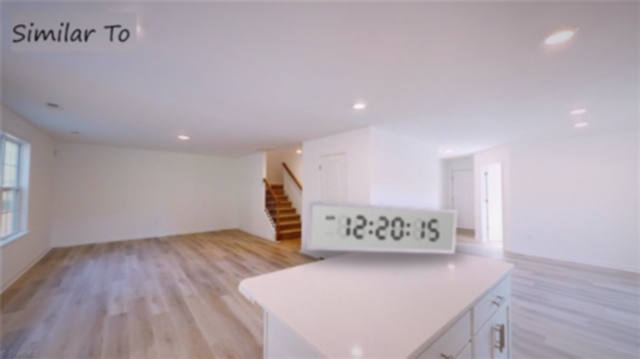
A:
12h20m15s
